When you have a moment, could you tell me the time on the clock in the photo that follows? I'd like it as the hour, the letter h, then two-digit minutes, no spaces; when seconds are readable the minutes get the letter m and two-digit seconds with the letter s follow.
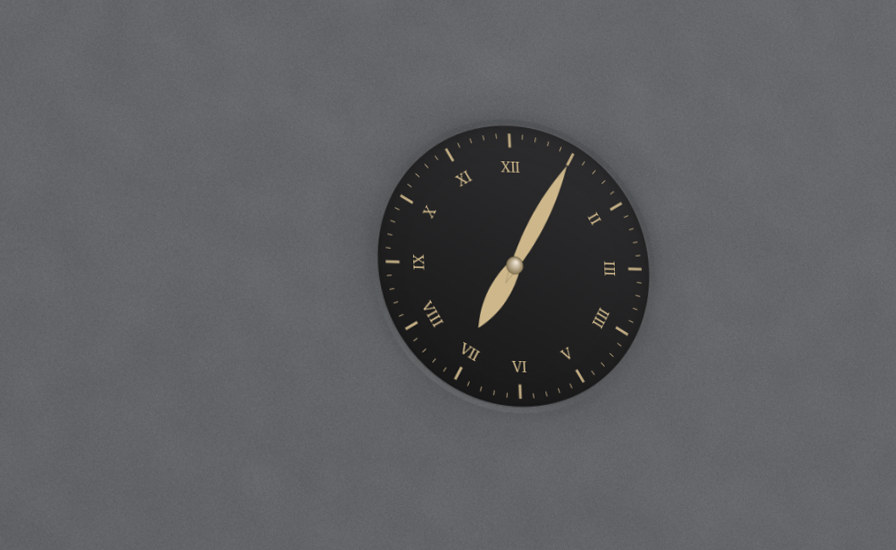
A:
7h05
